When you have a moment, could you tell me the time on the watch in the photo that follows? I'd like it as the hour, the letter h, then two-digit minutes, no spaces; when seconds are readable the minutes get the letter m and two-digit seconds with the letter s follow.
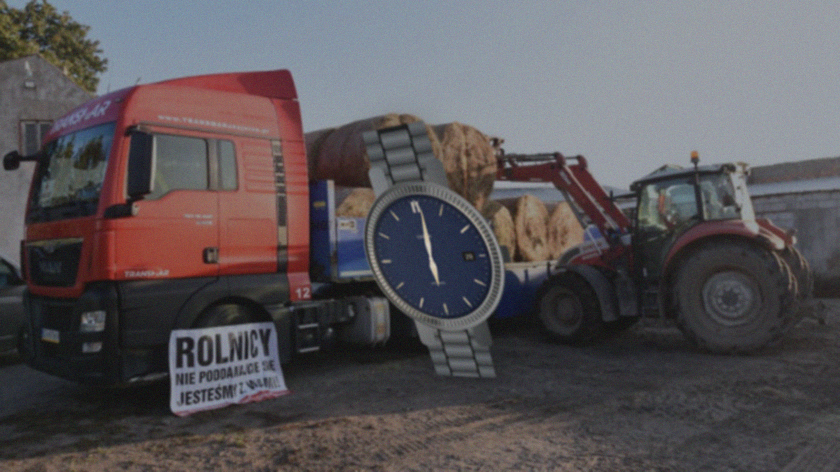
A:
6h01
